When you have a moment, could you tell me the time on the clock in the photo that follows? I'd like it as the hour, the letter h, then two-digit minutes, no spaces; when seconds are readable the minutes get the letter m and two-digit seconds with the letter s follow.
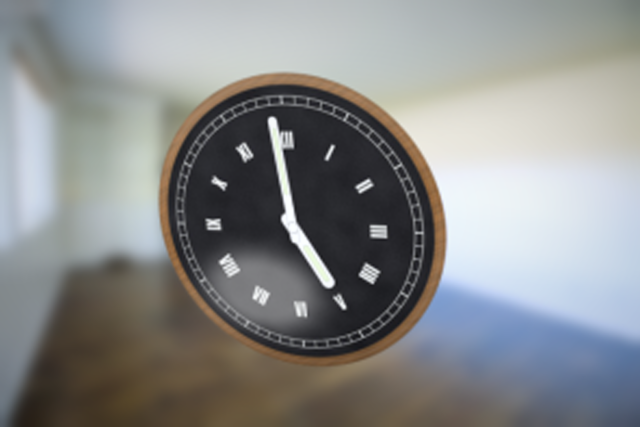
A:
4h59
